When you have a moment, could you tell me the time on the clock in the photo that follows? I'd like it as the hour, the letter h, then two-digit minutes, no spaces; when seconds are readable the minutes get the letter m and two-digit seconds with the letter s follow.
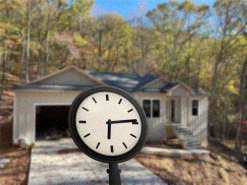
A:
6h14
